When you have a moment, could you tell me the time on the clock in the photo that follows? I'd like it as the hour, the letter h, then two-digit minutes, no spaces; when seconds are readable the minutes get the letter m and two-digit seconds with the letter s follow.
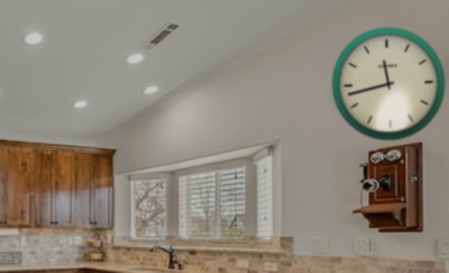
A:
11h43
